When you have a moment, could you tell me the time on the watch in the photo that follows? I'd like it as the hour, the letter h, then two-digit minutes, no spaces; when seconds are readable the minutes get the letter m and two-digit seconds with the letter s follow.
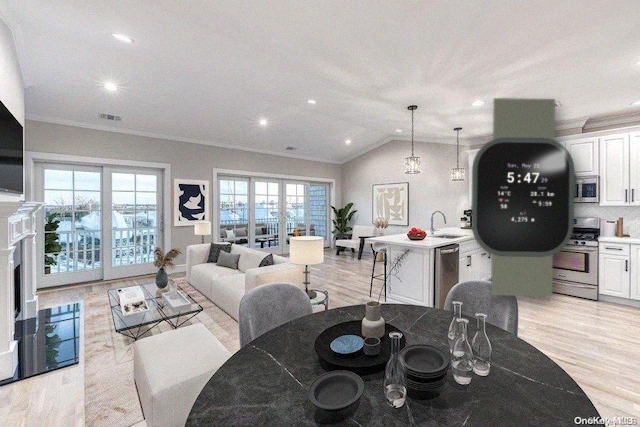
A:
5h47
